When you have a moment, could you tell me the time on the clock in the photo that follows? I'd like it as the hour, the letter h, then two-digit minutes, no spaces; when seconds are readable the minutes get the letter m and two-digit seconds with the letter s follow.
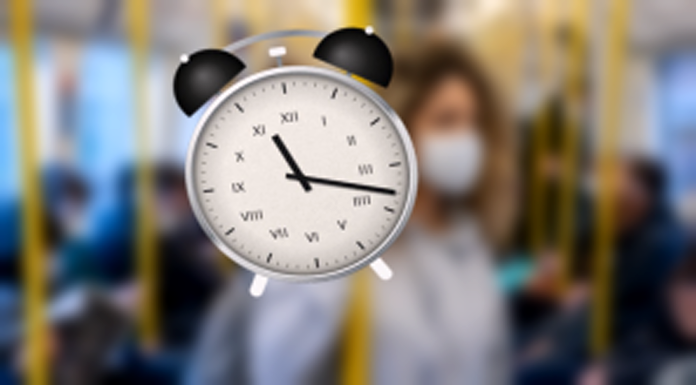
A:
11h18
